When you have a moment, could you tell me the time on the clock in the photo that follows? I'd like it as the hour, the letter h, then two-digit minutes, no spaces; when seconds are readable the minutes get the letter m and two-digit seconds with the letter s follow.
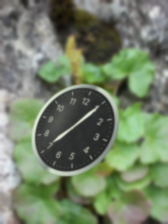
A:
7h05
